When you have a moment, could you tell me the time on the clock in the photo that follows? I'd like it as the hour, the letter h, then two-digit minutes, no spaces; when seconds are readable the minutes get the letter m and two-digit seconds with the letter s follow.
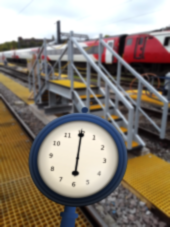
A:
6h00
